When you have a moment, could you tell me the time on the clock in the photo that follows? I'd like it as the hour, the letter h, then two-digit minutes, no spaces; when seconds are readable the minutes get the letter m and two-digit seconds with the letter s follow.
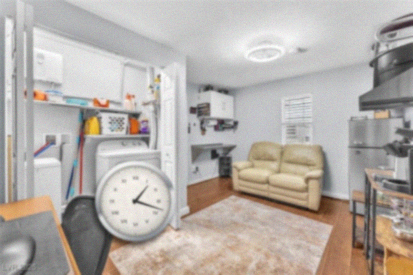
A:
1h18
